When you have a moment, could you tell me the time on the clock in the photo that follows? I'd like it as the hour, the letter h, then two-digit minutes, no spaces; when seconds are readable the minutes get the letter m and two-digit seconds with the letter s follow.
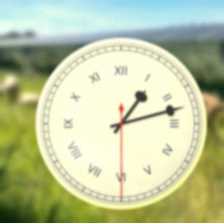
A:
1h12m30s
